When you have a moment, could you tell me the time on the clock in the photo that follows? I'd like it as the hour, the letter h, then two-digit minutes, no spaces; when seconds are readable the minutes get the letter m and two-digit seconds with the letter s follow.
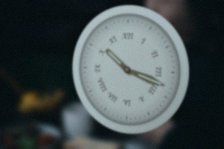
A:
10h18
